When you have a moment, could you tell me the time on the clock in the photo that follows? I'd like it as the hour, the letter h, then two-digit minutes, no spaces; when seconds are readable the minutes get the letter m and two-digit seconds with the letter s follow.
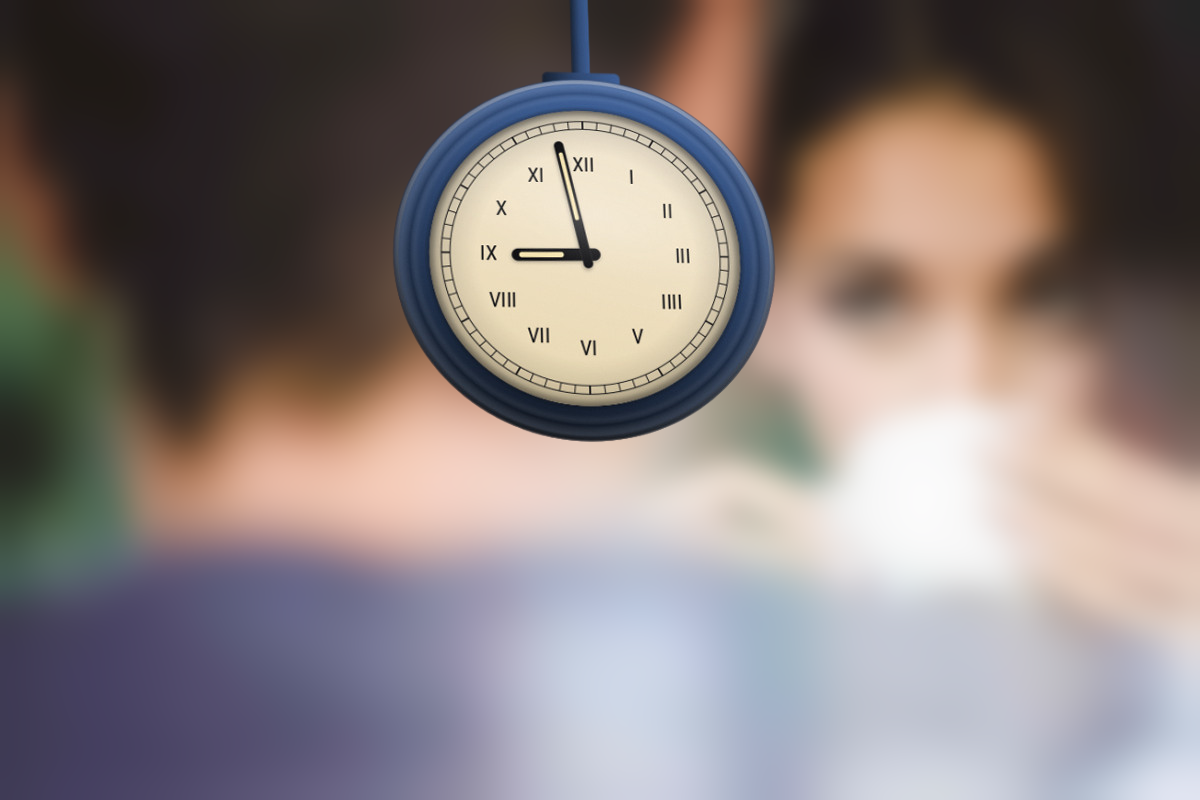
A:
8h58
